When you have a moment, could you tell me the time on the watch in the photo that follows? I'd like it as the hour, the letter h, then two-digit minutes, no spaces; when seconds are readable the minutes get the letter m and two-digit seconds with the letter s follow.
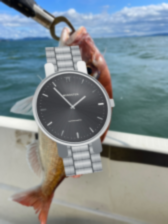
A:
1h54
